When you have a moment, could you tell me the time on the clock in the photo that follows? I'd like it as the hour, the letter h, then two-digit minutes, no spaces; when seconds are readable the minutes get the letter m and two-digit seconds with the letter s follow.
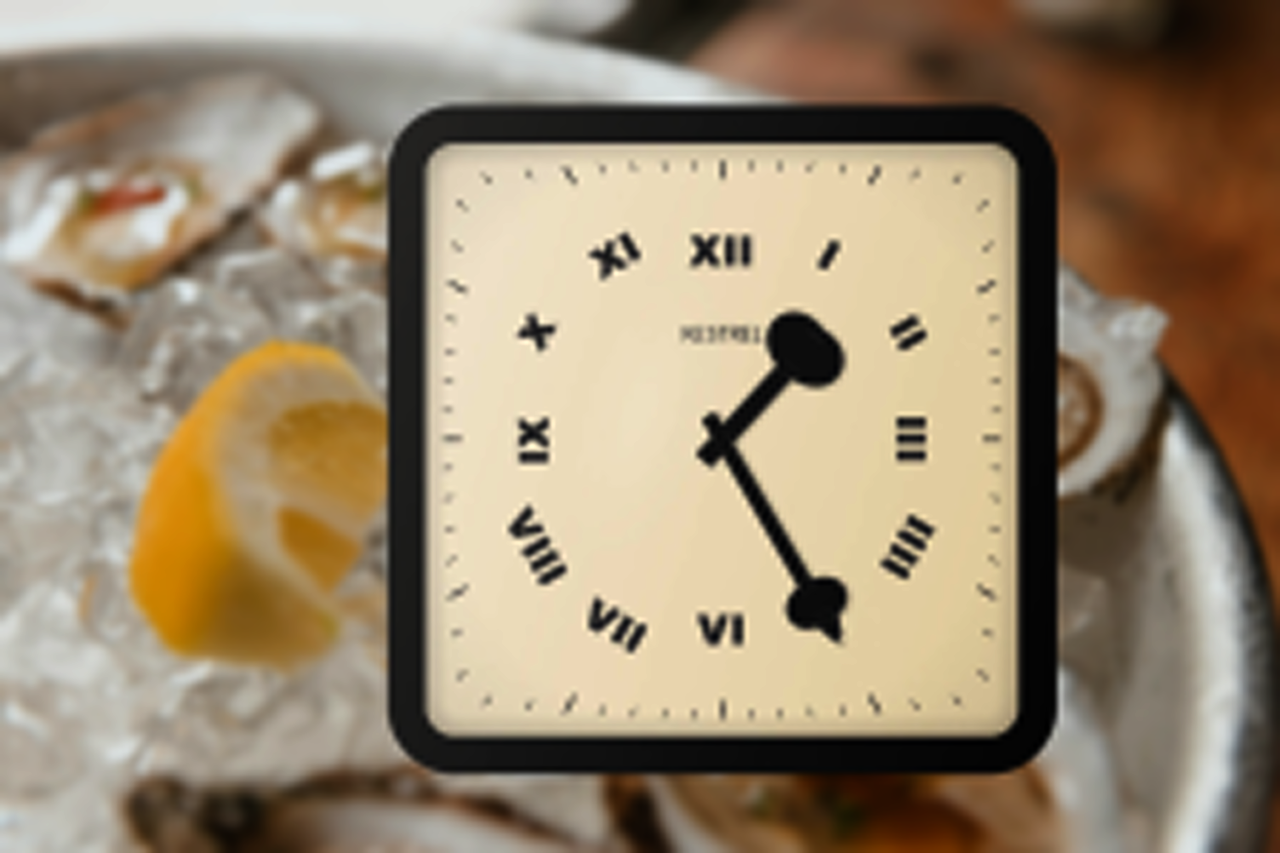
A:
1h25
